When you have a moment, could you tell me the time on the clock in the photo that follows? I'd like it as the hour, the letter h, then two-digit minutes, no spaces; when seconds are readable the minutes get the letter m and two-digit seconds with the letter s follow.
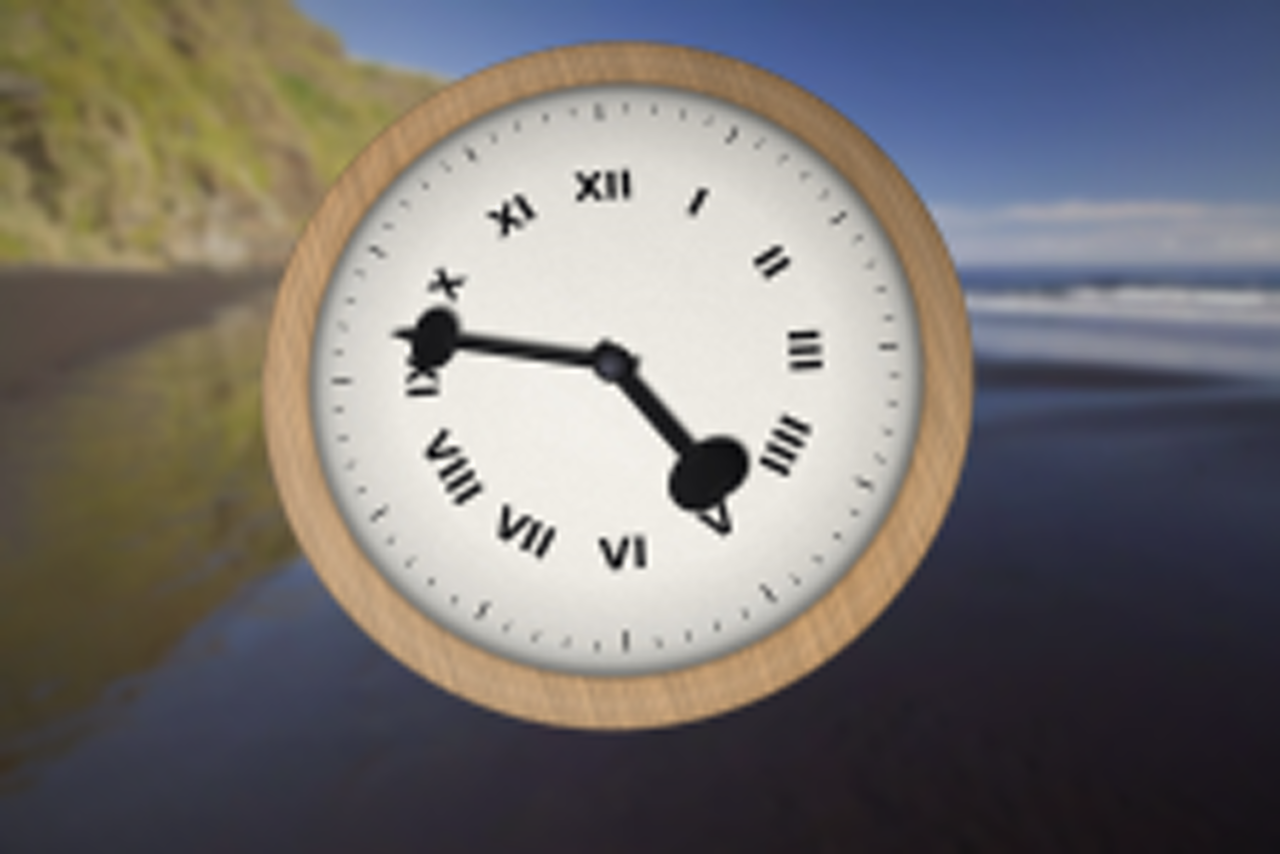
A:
4h47
